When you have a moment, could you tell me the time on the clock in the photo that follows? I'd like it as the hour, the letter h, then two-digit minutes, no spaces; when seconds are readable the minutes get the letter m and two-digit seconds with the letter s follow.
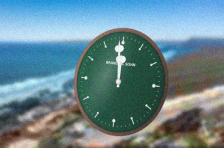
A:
11h59
